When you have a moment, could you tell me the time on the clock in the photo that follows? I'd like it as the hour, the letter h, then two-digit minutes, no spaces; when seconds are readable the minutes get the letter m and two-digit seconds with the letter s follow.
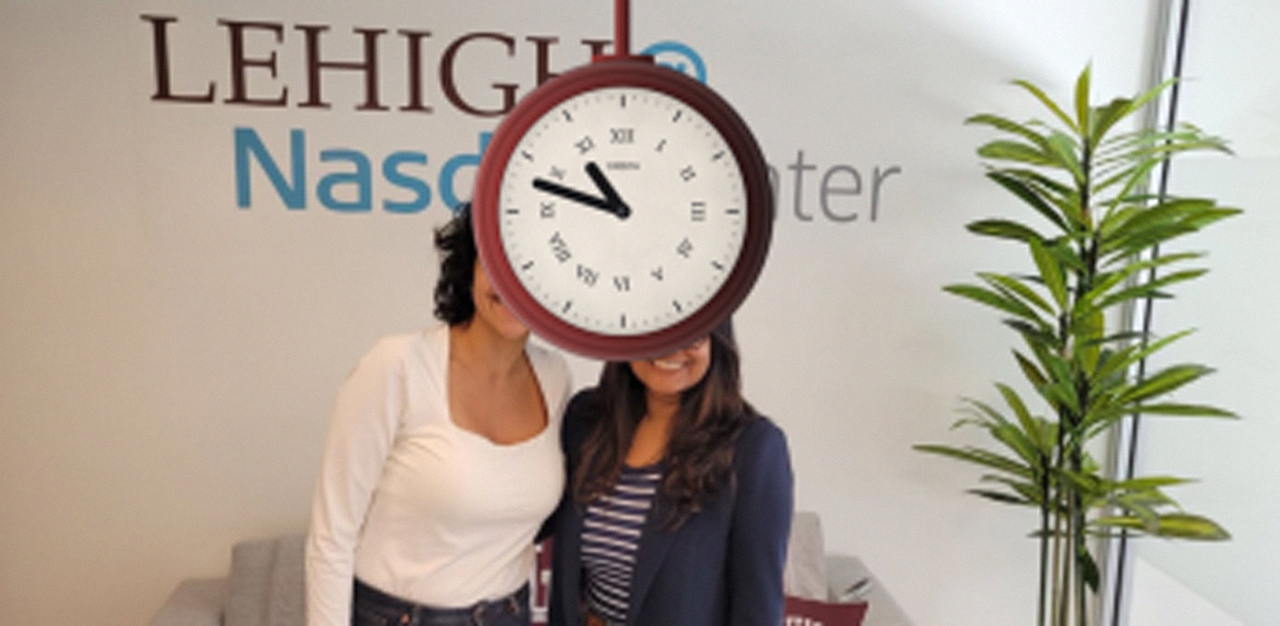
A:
10h48
